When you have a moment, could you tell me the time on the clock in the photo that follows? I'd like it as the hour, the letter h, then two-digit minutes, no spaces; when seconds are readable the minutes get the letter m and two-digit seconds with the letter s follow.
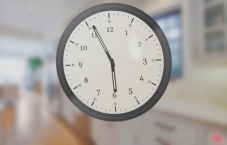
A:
5h56
